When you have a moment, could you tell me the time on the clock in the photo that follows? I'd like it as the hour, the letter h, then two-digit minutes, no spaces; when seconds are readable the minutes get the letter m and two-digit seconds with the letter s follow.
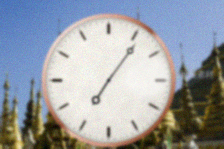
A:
7h06
